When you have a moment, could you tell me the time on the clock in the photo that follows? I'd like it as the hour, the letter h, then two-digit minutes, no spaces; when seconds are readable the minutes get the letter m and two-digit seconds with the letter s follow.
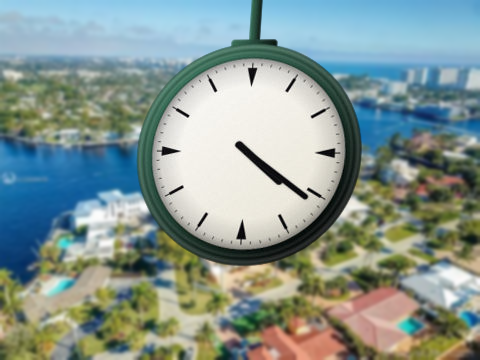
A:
4h21
